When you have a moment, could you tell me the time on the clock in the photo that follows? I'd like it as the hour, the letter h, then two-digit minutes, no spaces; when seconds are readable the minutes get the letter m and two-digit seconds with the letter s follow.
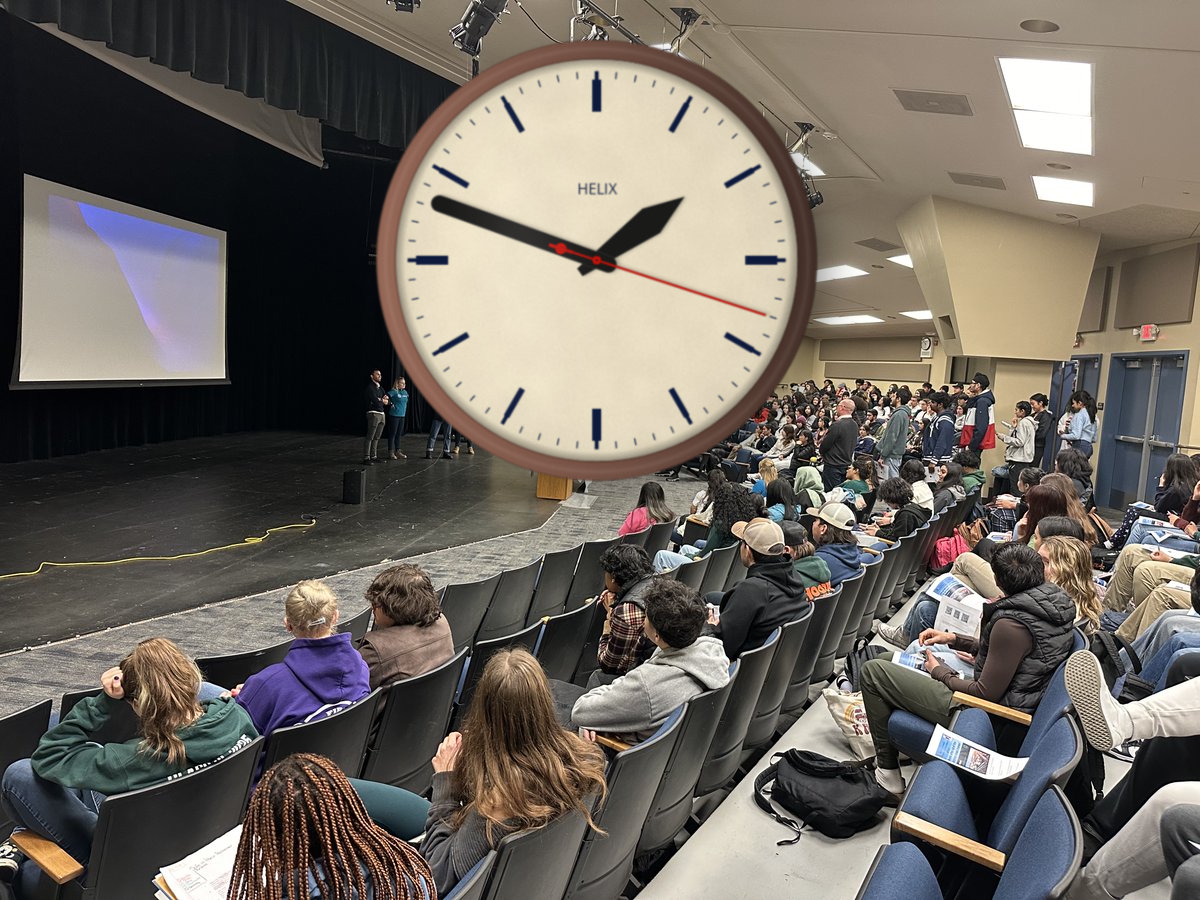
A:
1h48m18s
